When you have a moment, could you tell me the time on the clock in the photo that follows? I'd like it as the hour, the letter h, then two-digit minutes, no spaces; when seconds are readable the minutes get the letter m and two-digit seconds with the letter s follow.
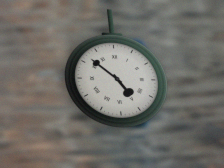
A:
4h52
